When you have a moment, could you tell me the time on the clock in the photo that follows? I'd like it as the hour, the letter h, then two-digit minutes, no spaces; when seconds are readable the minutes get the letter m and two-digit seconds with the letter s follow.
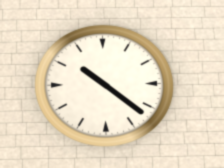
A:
10h22
